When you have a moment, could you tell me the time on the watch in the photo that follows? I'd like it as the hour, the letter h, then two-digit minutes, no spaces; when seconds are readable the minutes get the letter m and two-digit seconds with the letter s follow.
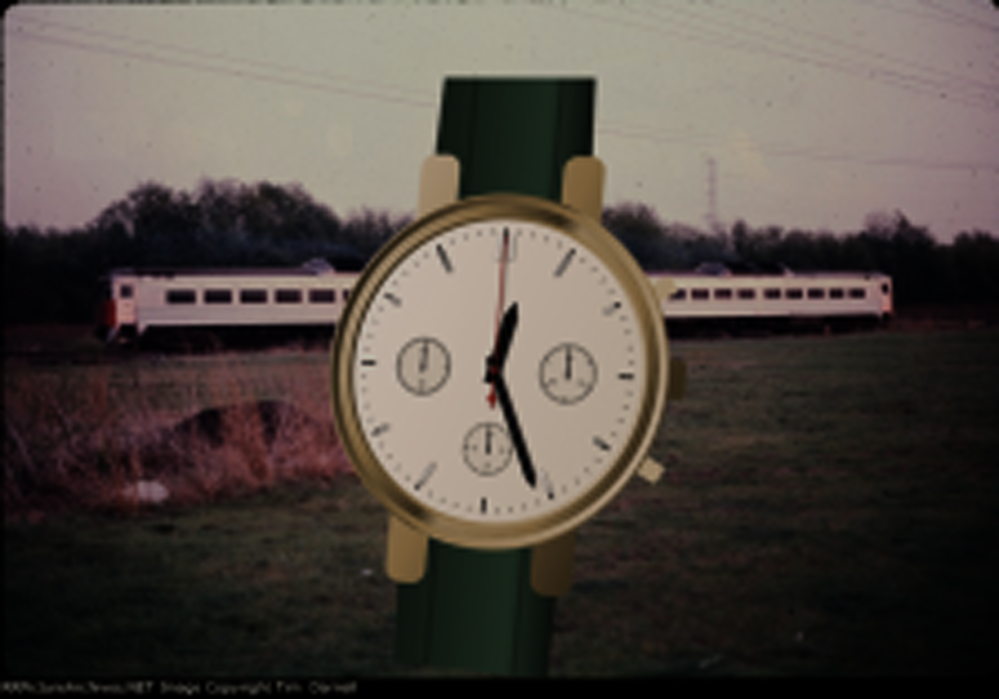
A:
12h26
